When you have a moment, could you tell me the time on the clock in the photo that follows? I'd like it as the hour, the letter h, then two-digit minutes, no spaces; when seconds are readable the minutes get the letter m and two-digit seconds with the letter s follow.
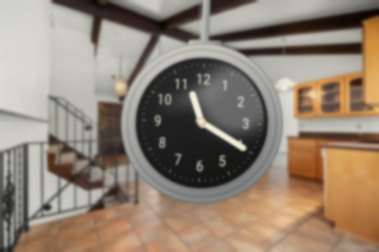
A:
11h20
